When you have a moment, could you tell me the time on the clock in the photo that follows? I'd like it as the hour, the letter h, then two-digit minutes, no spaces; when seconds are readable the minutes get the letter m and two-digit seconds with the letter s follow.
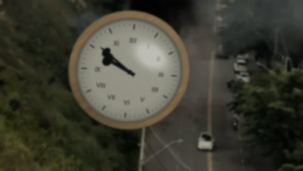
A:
9h51
